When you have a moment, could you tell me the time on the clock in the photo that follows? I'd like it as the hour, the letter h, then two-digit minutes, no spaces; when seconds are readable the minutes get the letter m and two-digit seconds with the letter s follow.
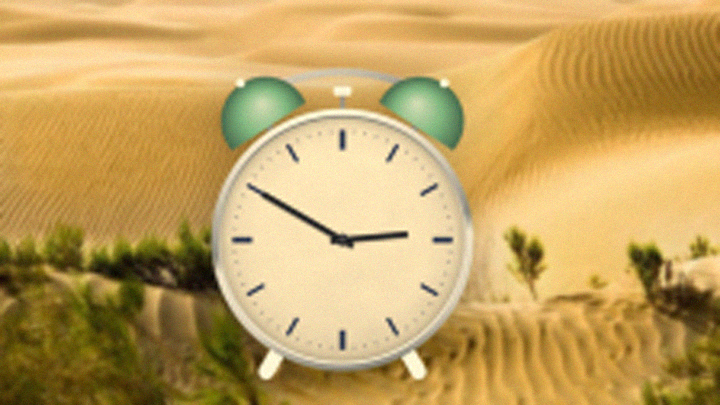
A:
2h50
